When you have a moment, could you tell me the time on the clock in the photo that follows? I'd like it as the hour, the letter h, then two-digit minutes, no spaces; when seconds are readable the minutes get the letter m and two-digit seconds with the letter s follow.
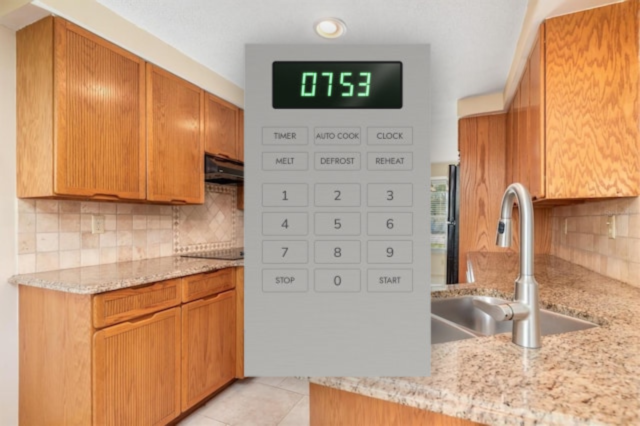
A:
7h53
